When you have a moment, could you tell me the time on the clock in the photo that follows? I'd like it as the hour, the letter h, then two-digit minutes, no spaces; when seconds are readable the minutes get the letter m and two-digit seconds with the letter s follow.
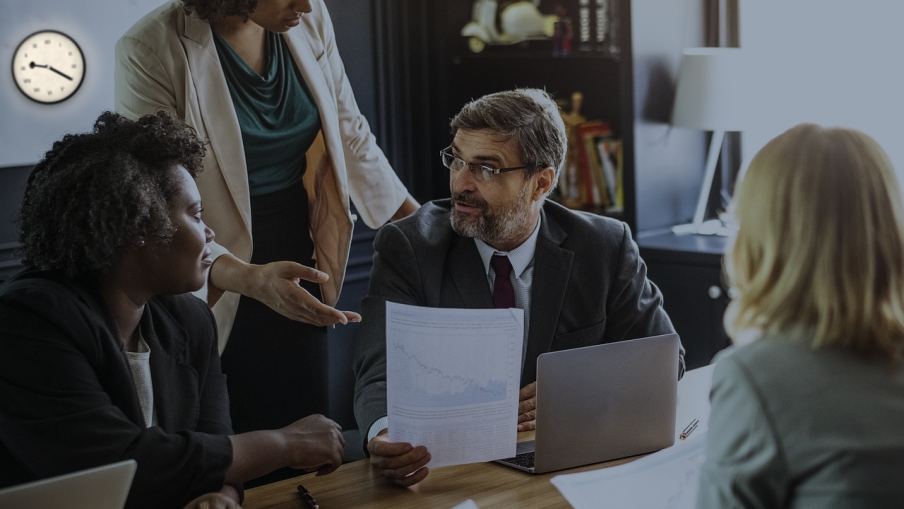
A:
9h20
